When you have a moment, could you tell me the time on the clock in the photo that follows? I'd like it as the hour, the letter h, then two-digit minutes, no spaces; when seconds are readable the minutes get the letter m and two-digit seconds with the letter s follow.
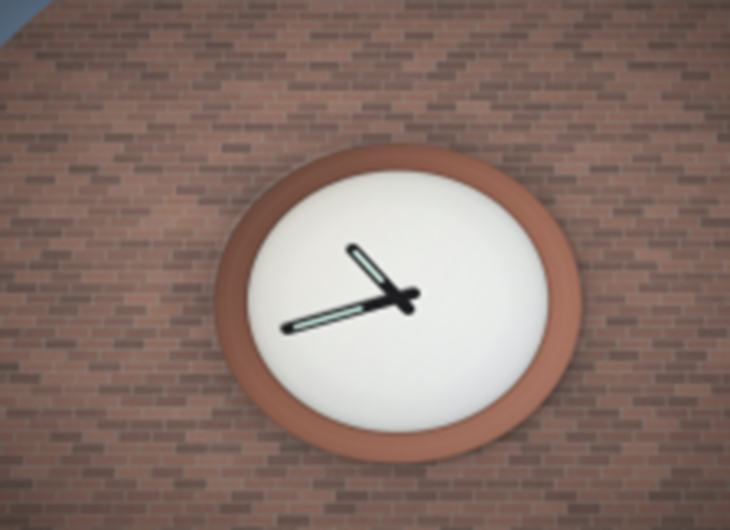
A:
10h42
